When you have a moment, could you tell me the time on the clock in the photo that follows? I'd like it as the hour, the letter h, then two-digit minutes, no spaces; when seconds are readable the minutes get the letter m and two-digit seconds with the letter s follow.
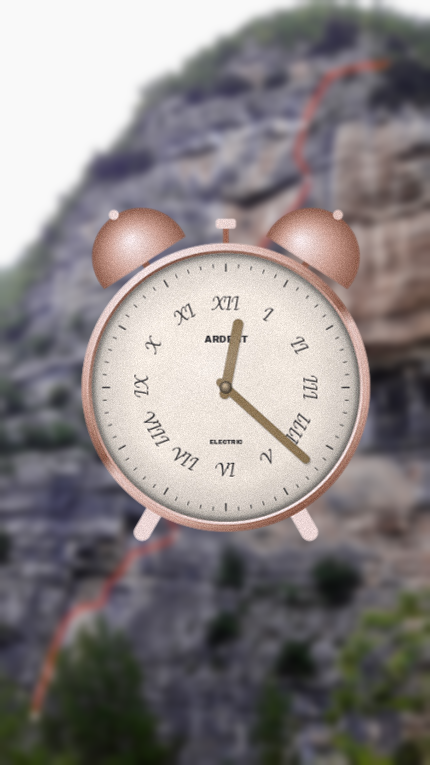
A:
12h22
